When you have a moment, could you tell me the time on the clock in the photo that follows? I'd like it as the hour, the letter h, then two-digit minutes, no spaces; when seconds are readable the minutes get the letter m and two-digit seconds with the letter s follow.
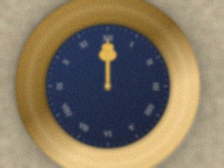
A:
12h00
